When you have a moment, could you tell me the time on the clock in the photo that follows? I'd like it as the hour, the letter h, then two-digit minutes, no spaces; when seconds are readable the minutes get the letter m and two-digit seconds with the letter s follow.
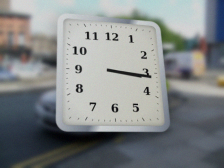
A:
3h16
